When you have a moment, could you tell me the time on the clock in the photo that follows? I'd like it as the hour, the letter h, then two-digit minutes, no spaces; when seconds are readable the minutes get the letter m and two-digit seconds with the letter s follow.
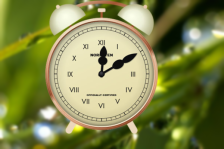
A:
12h10
